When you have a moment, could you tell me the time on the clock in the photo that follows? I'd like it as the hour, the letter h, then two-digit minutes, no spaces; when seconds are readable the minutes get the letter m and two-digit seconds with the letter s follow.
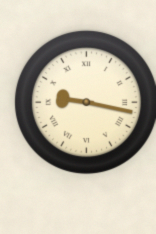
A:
9h17
